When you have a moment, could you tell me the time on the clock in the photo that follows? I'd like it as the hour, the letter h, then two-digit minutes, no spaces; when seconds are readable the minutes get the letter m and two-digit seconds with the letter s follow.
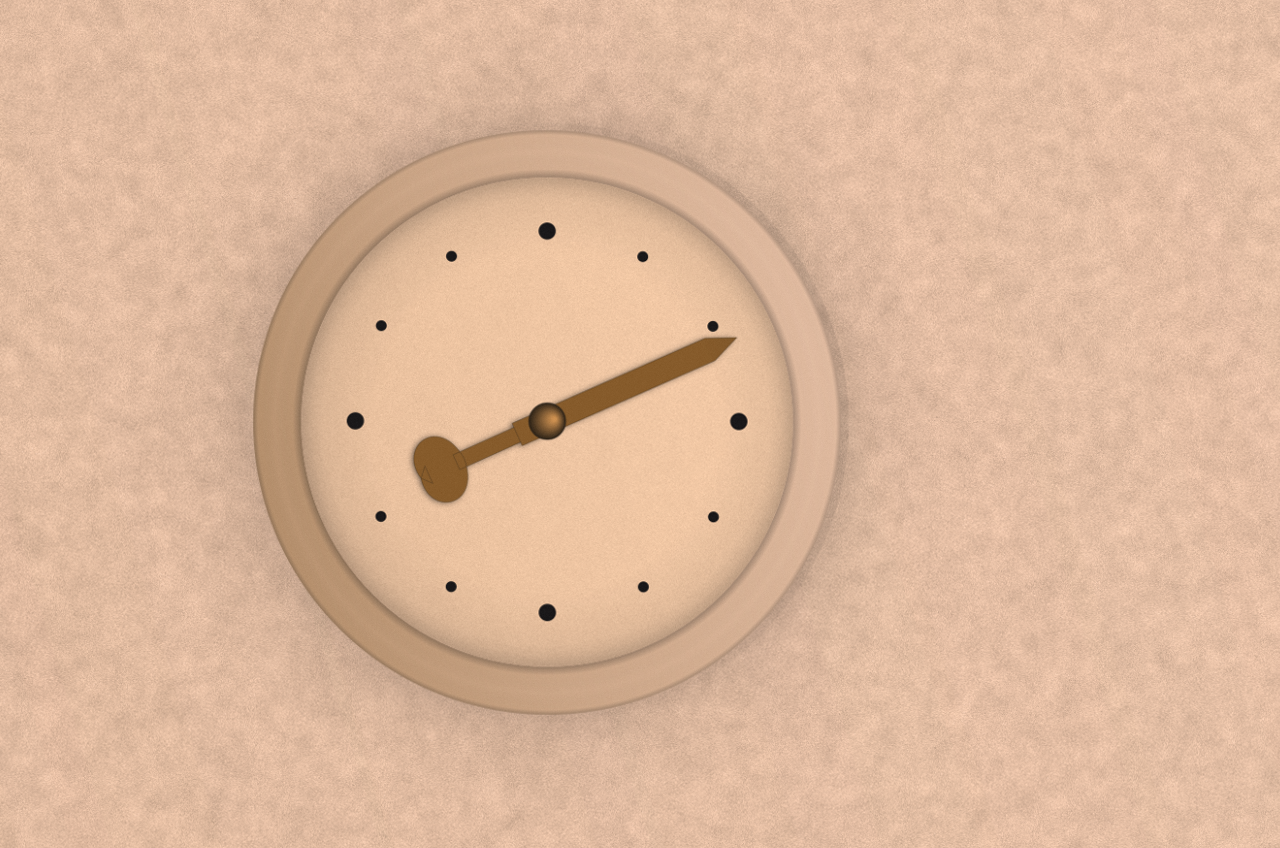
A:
8h11
